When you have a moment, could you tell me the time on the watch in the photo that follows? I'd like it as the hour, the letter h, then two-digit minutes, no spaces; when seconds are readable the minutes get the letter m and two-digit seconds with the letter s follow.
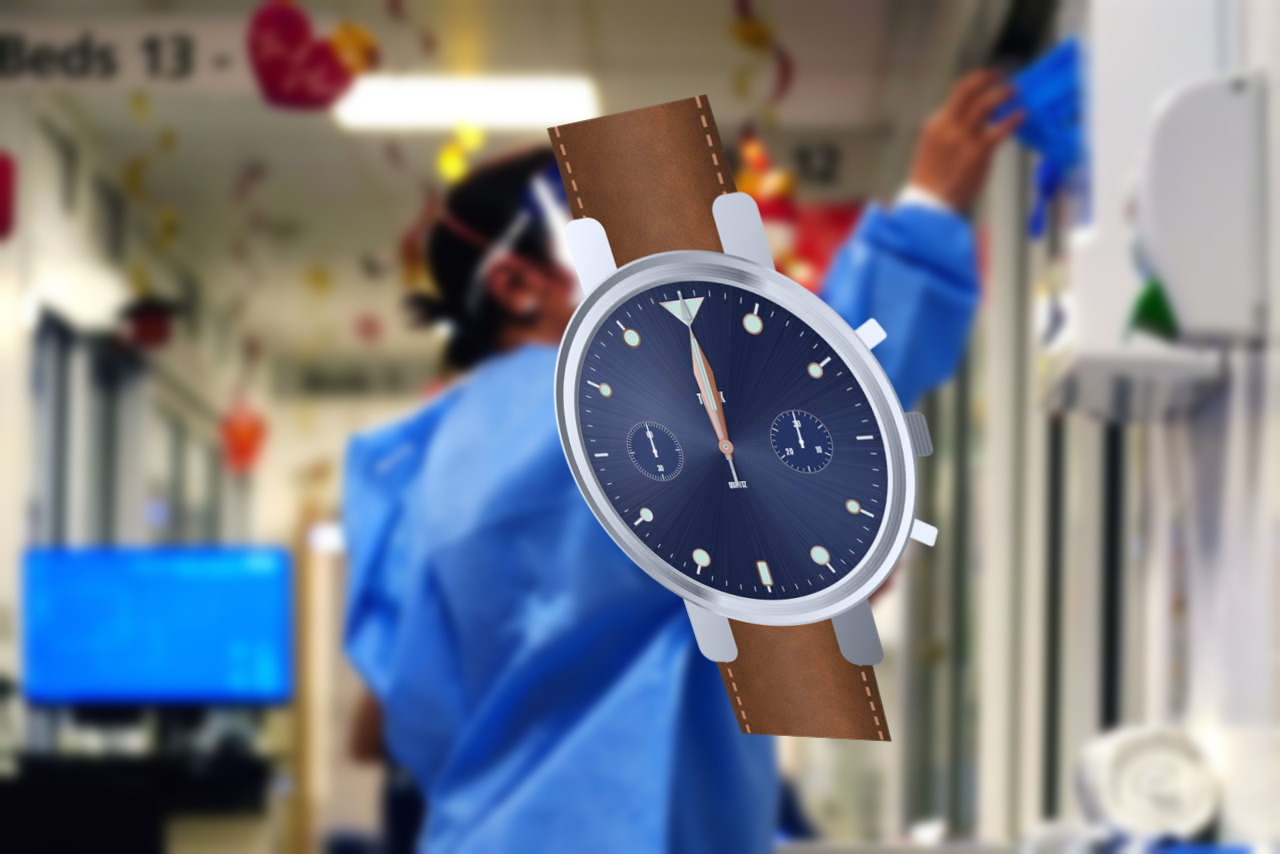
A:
12h00
